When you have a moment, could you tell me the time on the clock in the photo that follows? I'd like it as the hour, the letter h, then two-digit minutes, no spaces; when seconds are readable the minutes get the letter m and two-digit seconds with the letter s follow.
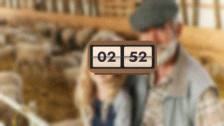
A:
2h52
